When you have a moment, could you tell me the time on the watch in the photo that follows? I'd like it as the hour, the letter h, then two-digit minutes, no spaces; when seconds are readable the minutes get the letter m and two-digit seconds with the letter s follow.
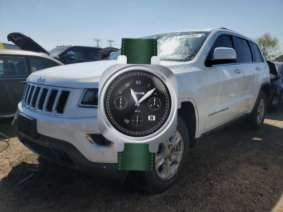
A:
11h08
